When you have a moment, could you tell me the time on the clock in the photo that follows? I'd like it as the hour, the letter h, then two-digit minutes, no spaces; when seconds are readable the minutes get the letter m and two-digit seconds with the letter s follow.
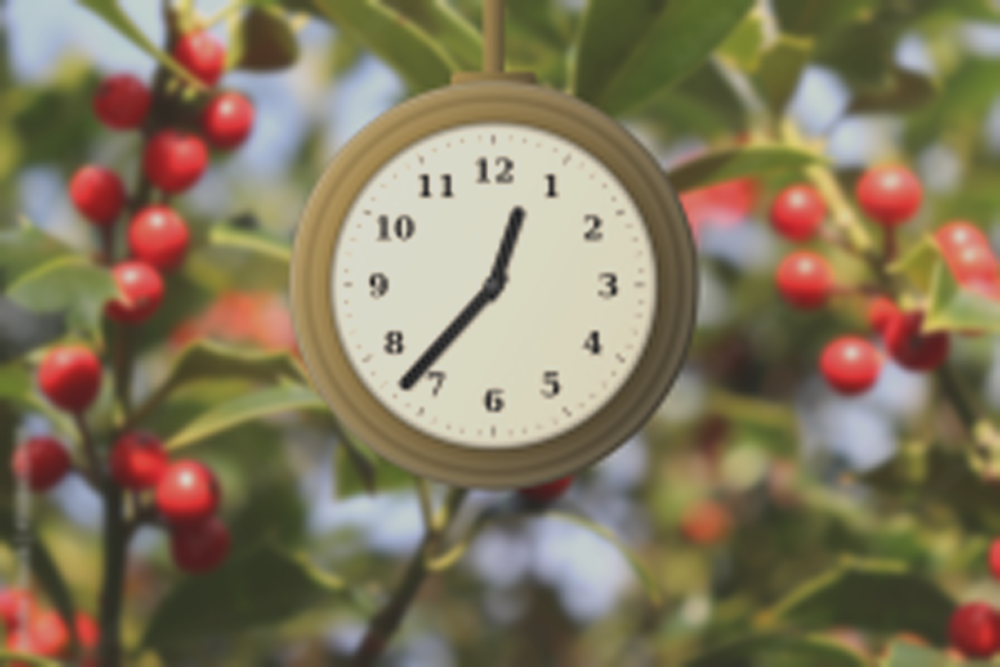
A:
12h37
